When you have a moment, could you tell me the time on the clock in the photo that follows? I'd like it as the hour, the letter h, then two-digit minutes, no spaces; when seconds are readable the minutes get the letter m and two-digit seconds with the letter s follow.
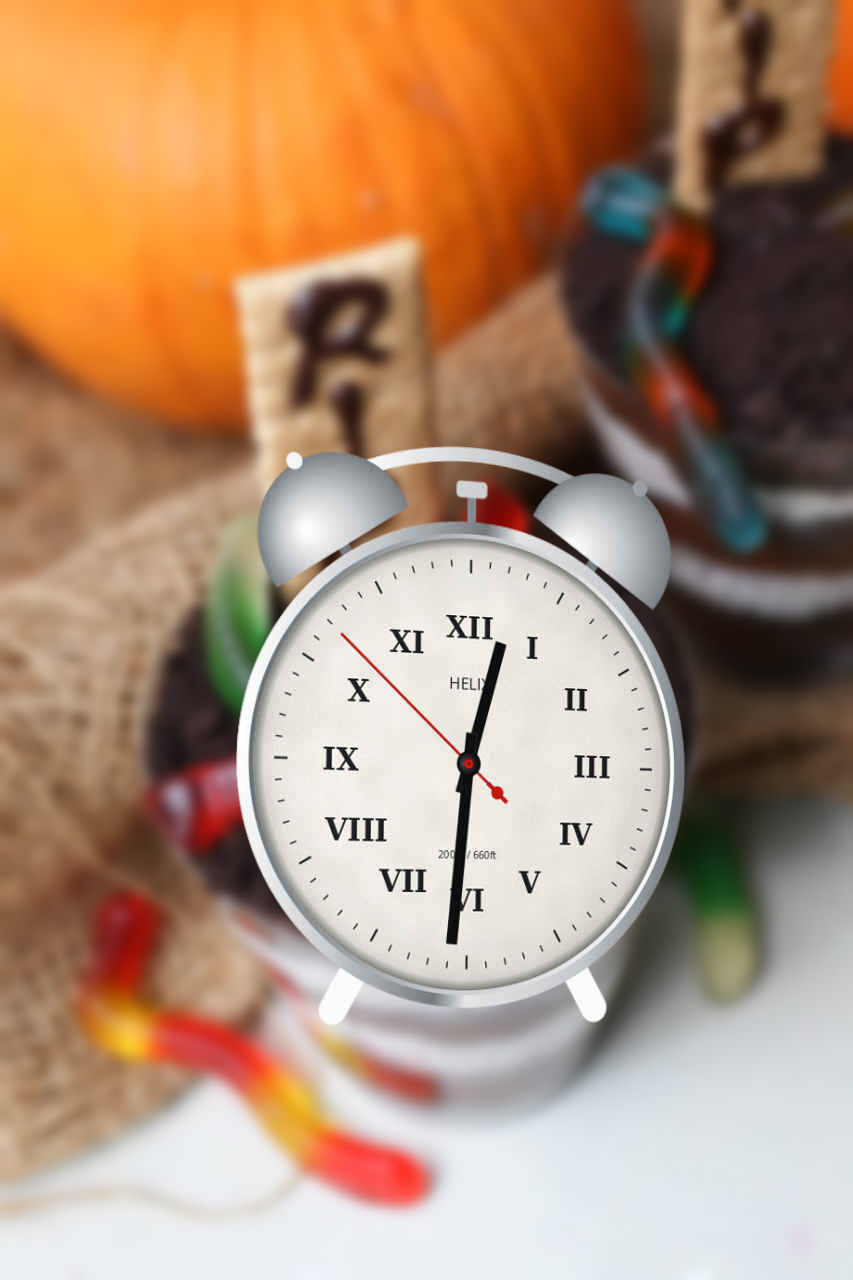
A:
12h30m52s
